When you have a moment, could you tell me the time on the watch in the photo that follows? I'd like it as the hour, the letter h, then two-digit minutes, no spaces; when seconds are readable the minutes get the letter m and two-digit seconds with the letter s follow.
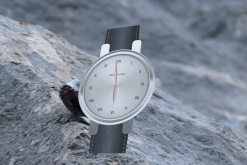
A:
5h59
